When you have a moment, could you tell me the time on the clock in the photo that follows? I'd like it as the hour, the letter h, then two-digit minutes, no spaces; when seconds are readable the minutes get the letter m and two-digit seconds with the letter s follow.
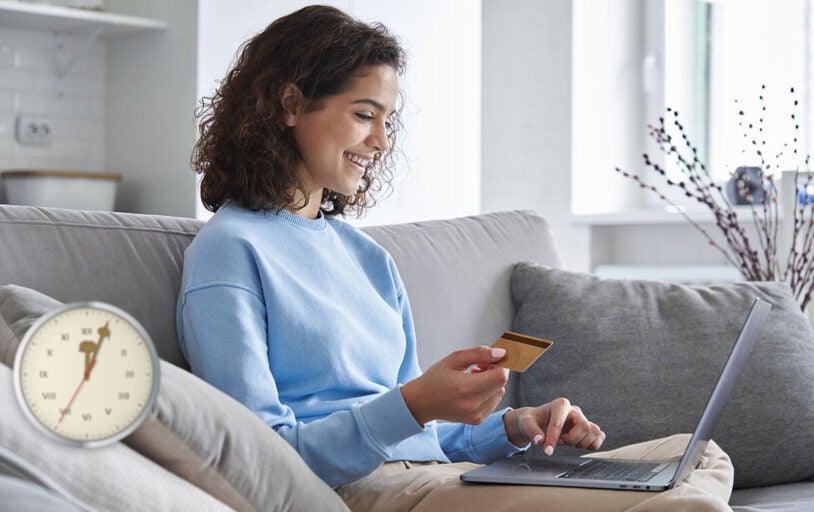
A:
12h03m35s
